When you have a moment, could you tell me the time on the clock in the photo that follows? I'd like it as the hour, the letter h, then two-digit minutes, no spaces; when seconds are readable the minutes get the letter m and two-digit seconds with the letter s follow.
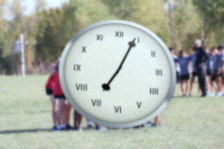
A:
7h04
